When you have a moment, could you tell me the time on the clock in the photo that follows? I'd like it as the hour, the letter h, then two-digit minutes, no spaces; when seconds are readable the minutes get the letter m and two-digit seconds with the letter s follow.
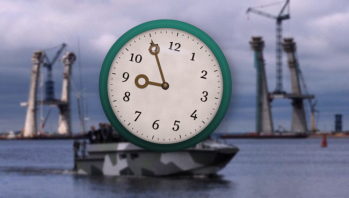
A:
8h55
